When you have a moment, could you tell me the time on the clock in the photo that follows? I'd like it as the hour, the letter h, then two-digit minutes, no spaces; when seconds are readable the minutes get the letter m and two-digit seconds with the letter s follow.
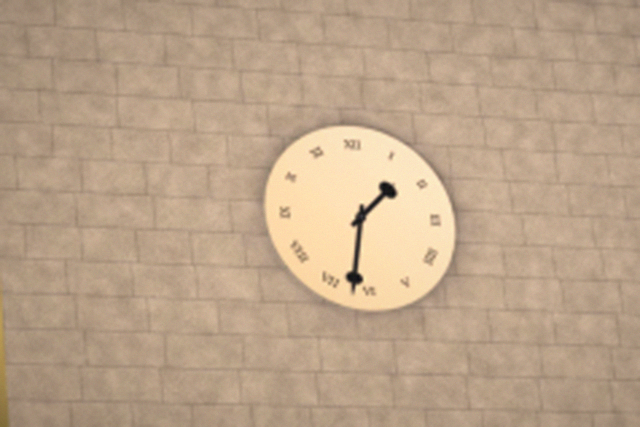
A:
1h32
